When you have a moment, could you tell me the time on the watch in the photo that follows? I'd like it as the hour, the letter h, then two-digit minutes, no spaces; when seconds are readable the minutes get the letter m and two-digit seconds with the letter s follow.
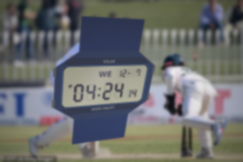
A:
4h24
